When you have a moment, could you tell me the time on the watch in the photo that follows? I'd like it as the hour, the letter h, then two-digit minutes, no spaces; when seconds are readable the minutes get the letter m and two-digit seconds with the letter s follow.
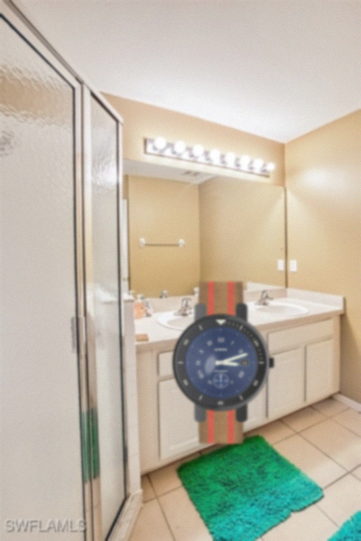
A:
3h12
